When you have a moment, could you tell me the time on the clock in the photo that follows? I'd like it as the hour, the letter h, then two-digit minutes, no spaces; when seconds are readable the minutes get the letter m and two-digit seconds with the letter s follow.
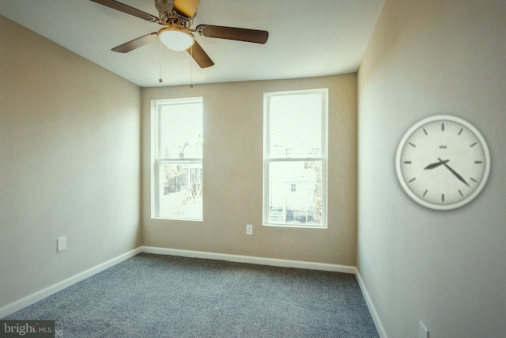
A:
8h22
